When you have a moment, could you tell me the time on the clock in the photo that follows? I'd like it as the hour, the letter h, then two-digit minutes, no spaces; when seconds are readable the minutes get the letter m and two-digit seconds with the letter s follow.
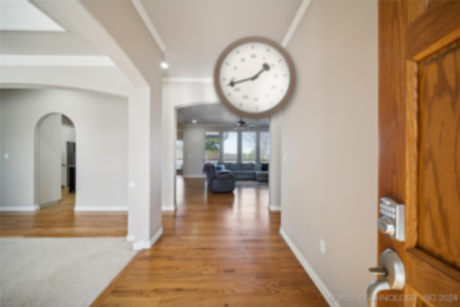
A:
1h43
